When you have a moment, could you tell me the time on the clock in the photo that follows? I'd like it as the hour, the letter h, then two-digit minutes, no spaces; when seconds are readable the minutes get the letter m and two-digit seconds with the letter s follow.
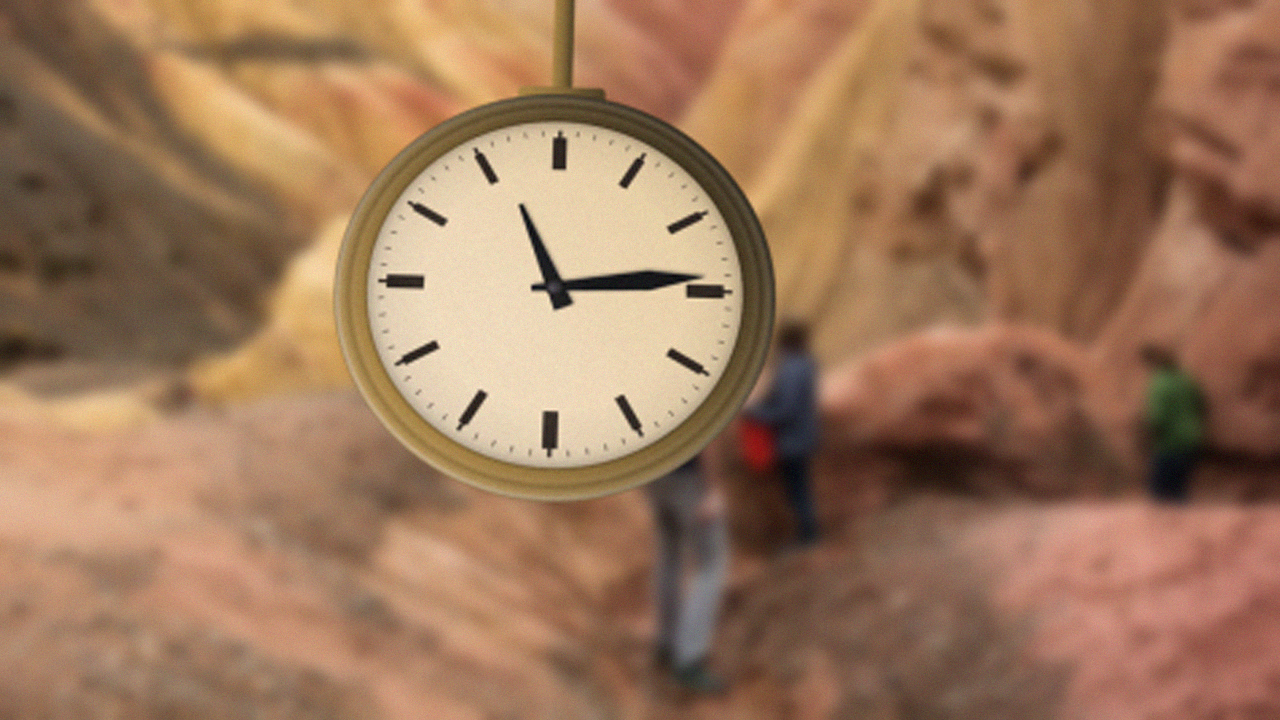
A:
11h14
